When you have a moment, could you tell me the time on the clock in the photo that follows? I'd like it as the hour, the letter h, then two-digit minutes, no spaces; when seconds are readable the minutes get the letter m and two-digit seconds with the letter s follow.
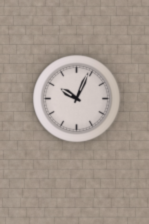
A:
10h04
